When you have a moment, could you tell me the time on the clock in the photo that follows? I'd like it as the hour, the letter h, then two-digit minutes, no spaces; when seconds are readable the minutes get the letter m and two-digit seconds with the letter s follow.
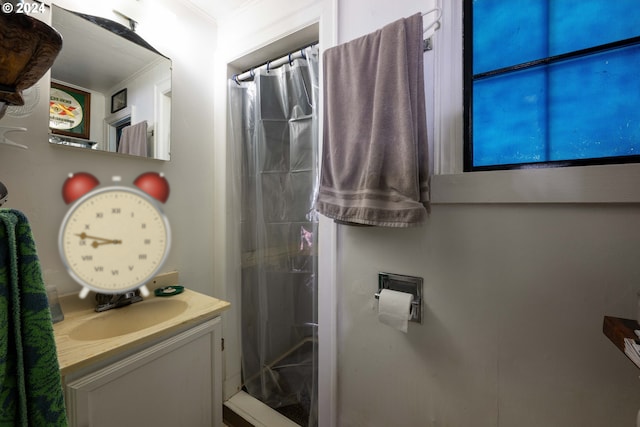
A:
8h47
